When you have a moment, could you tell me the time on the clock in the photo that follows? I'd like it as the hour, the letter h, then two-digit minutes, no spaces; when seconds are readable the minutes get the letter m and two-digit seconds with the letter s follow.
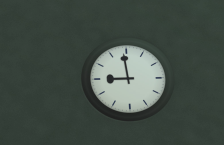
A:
8h59
